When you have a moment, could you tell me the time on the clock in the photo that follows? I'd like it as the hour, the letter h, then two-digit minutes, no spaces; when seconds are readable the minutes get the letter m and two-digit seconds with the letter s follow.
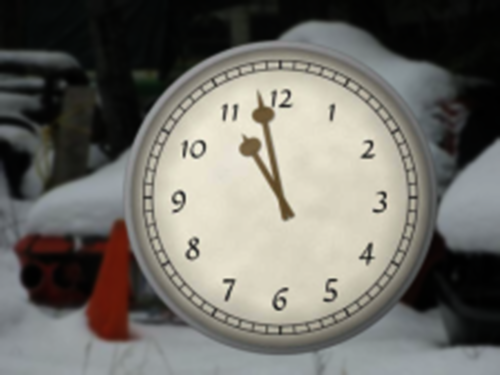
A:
10h58
